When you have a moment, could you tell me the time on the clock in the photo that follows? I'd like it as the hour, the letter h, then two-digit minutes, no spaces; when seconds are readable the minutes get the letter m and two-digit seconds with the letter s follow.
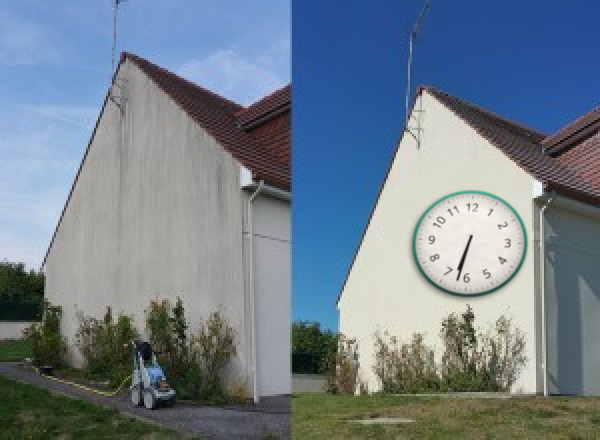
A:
6h32
